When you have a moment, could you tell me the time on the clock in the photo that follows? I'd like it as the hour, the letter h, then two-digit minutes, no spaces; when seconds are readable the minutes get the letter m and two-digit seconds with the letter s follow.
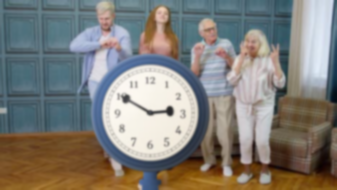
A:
2h50
